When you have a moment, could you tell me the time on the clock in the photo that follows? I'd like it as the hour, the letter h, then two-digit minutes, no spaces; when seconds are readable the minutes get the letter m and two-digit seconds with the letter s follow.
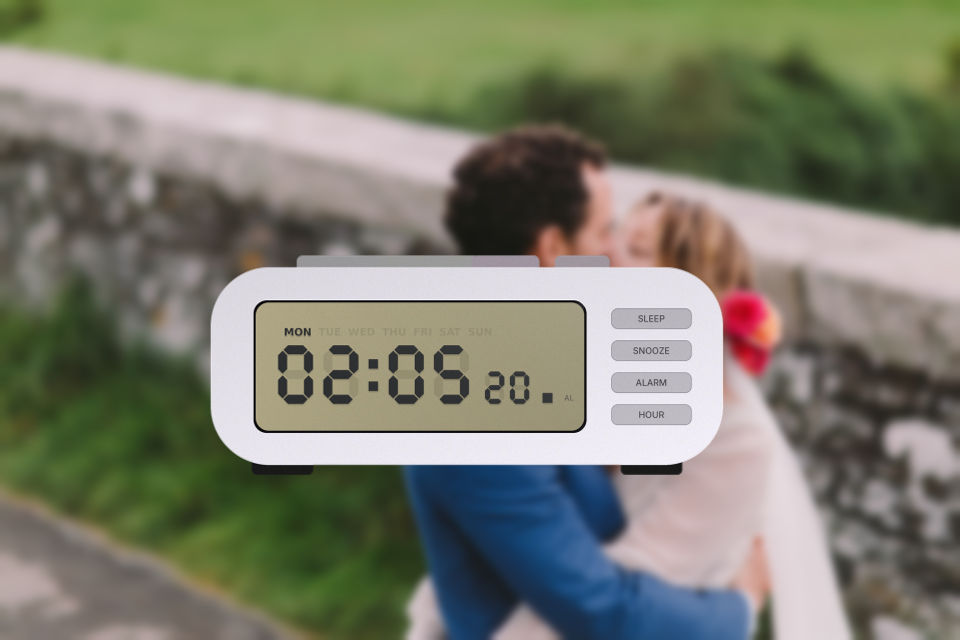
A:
2h05m20s
